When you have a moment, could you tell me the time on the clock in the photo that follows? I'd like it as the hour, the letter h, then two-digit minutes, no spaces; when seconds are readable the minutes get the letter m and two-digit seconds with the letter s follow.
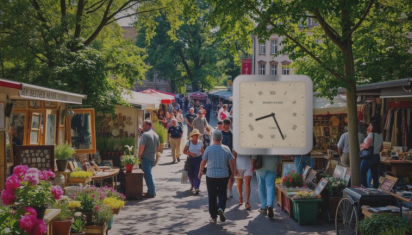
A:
8h26
